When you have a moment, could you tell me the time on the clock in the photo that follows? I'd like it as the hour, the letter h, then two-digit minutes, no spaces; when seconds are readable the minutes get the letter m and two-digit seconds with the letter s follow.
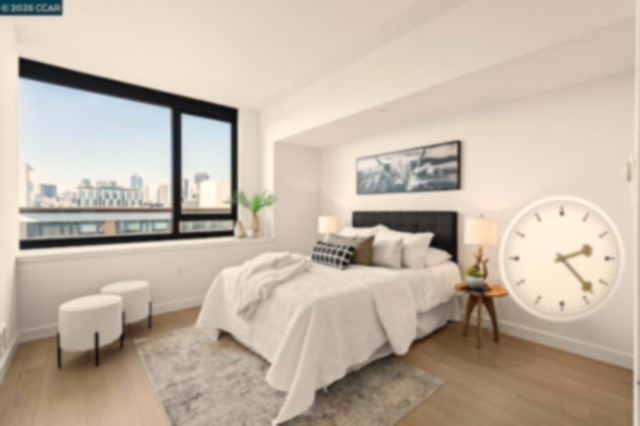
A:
2h23
